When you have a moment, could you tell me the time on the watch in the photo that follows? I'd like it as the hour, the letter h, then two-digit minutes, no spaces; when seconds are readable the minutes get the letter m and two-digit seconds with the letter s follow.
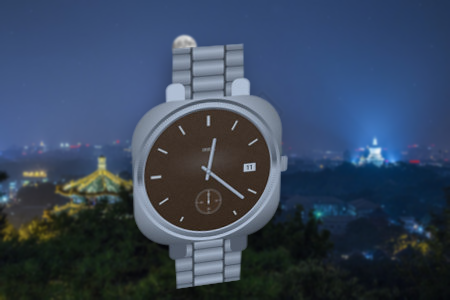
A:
12h22
